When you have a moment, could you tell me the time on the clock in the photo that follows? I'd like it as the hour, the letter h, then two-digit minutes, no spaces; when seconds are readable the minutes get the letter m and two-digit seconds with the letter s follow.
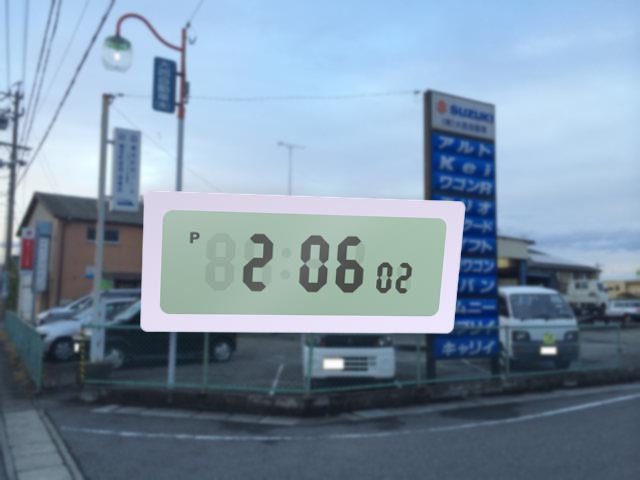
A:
2h06m02s
